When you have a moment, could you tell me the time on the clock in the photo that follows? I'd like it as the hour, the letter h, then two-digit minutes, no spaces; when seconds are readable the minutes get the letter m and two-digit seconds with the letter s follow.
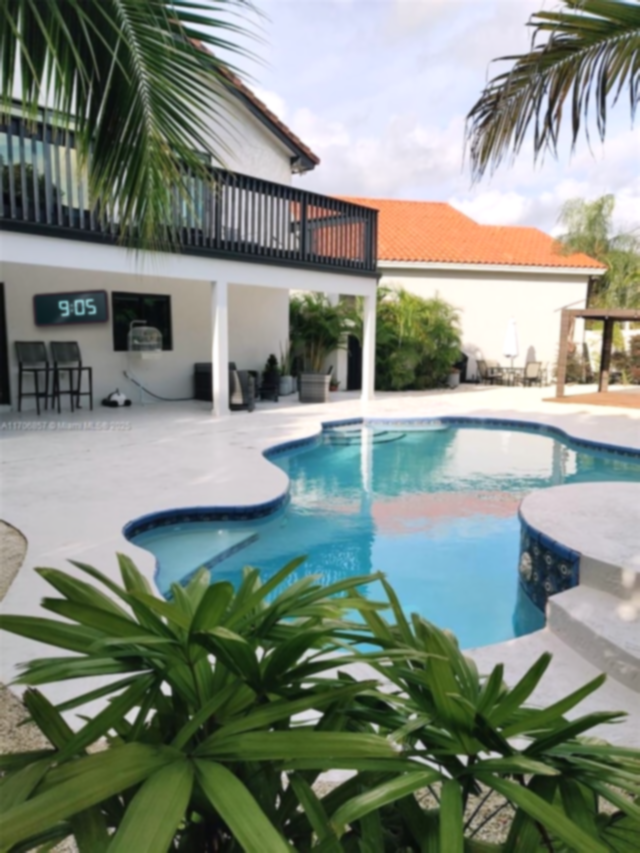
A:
9h05
